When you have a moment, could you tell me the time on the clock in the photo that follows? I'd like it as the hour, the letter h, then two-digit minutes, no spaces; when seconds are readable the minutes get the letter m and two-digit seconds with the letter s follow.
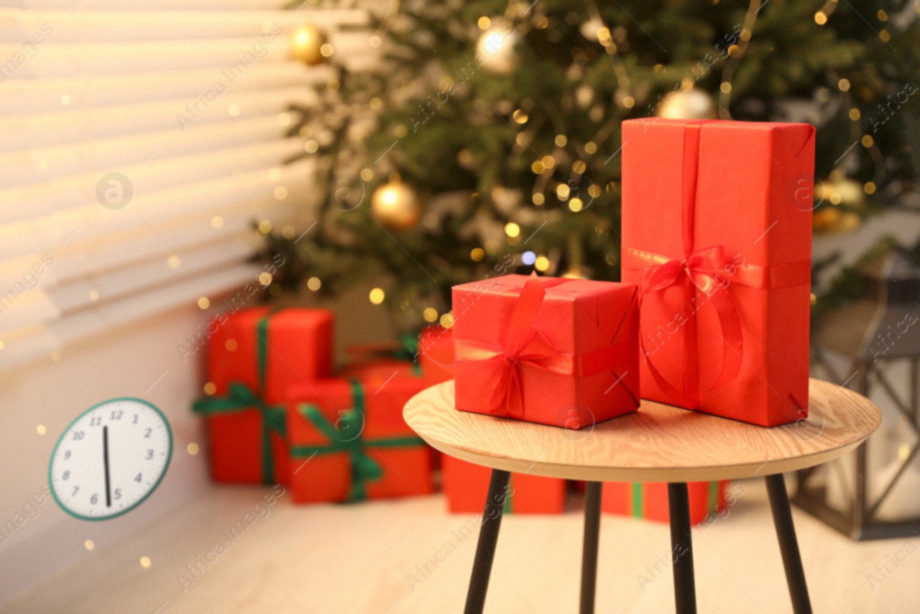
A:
11h27
